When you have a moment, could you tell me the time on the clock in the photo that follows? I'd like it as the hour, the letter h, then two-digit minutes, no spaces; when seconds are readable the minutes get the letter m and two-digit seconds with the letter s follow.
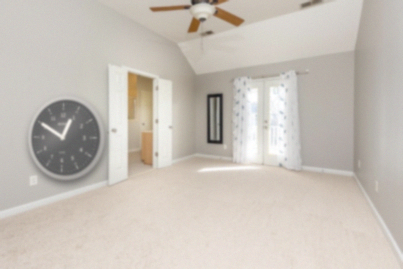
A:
12h50
